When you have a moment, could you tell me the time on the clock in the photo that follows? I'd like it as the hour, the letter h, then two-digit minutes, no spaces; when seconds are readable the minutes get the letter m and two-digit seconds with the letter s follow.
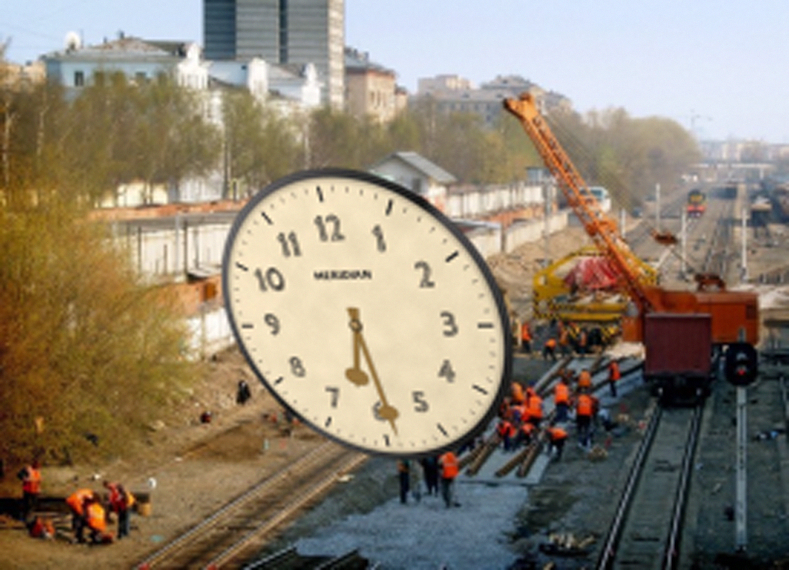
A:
6h29
